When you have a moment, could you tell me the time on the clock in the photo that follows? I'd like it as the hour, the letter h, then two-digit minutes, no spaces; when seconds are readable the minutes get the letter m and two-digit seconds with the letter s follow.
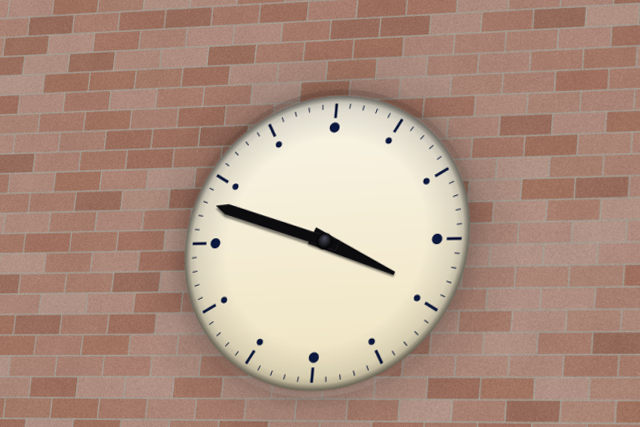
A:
3h48
